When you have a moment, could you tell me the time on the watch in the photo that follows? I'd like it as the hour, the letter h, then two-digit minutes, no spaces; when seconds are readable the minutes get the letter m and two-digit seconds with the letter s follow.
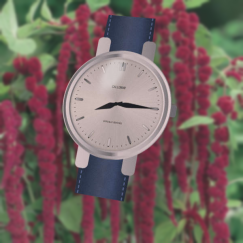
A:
8h15
